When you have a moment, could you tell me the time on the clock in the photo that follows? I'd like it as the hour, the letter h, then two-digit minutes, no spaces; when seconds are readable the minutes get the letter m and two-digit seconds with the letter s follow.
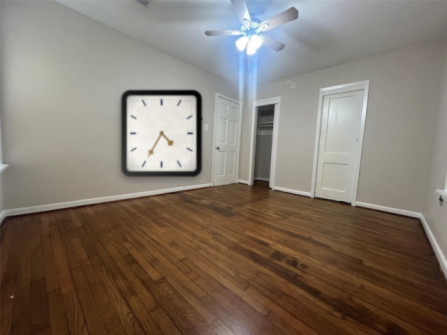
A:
4h35
